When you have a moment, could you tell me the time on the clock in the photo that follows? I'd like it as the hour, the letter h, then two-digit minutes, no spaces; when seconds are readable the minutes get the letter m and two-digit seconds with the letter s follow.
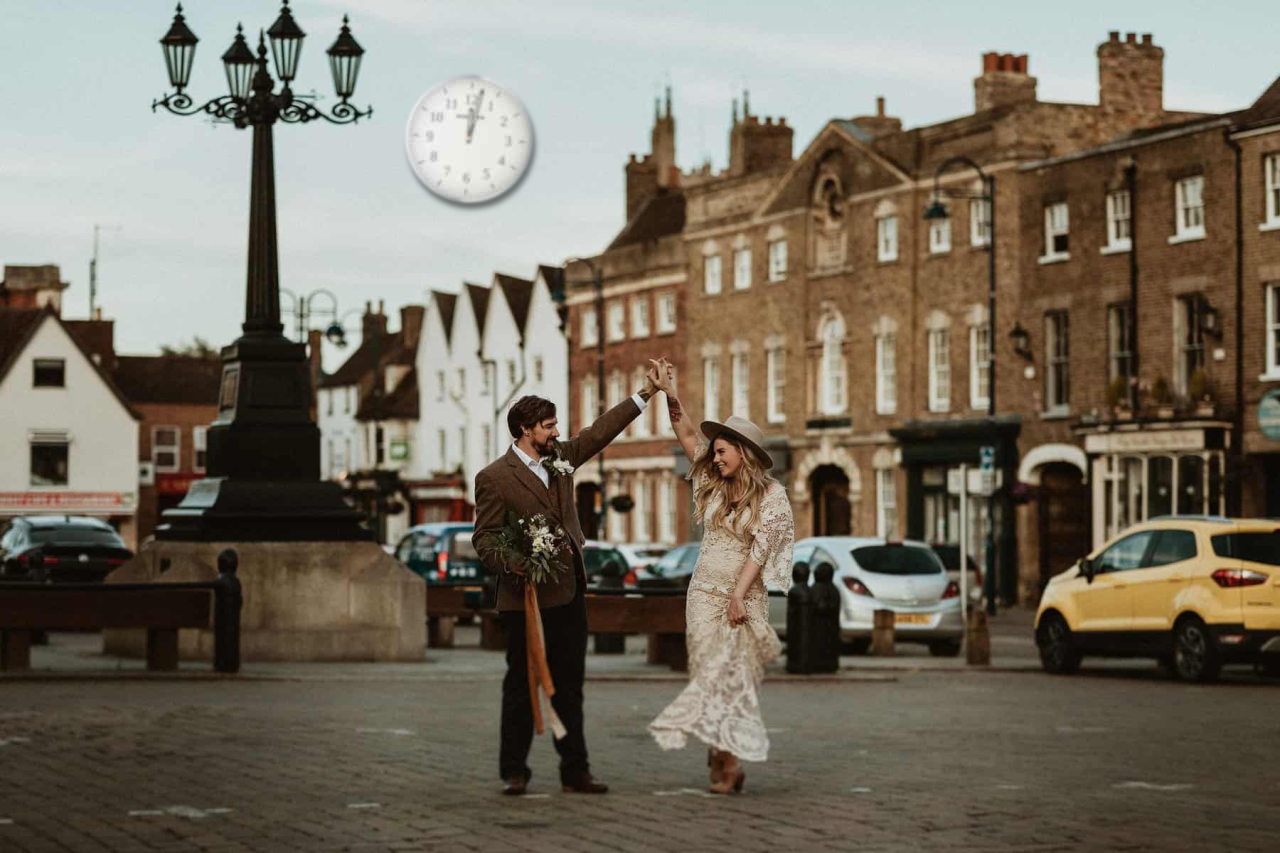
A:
12h02
